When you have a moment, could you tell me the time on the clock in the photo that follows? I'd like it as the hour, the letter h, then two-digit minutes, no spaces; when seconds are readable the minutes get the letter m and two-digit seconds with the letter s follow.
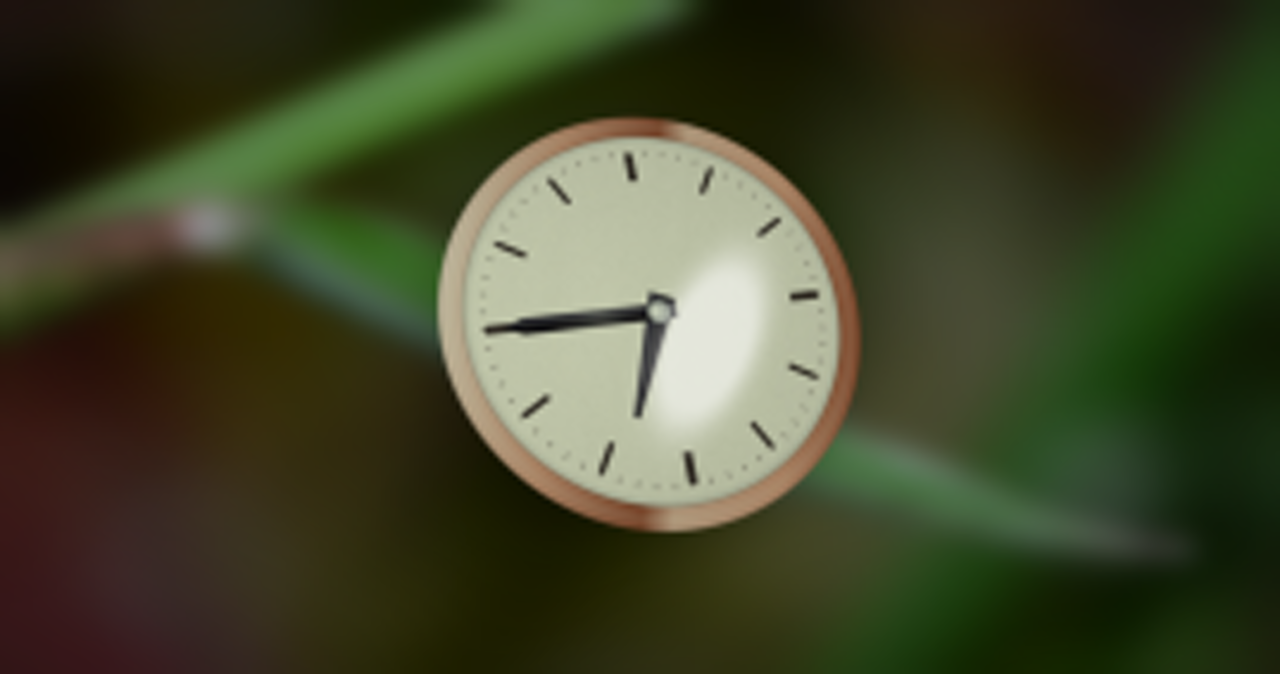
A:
6h45
